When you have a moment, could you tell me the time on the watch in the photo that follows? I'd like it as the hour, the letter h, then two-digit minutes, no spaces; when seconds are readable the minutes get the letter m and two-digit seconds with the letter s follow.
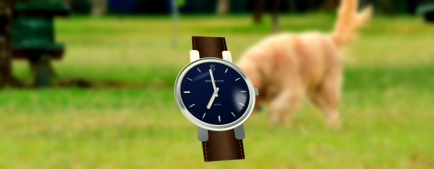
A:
6h59
